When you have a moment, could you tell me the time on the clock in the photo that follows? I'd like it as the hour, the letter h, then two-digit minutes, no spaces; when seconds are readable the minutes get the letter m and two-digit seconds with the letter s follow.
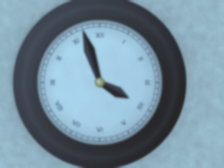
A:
3h57
